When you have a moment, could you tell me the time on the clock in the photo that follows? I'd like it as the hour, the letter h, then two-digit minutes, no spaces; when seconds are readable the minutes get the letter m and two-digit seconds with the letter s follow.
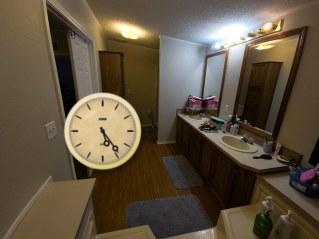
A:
5h24
